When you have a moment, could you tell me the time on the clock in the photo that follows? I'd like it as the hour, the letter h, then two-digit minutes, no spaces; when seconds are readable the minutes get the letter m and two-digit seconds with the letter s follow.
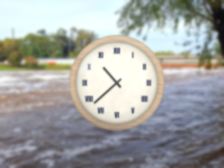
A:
10h38
